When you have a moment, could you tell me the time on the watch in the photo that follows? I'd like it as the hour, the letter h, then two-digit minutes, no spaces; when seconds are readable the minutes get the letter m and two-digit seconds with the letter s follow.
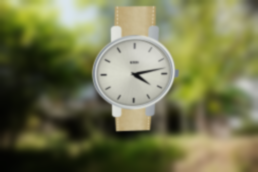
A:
4h13
